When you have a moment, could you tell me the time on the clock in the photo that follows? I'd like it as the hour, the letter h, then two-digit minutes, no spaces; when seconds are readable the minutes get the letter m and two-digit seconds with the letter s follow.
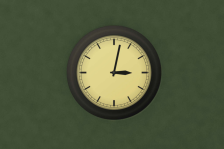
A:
3h02
